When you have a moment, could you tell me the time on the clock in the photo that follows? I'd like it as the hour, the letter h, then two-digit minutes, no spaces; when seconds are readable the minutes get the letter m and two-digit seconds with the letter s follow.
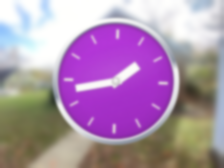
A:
1h43
